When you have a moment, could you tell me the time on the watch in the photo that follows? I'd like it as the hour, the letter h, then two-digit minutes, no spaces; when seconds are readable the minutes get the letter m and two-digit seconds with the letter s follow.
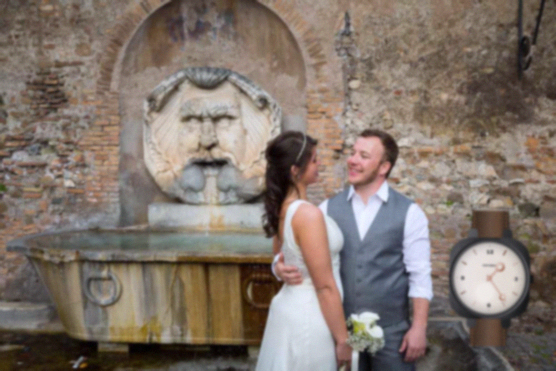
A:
1h24
